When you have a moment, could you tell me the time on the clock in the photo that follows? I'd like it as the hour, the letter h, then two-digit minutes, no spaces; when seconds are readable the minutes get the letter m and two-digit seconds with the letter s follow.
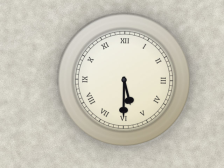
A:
5h30
